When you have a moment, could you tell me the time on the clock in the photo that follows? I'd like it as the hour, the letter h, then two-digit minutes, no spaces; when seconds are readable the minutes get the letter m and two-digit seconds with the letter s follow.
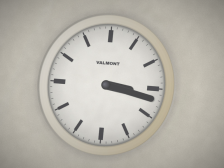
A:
3h17
